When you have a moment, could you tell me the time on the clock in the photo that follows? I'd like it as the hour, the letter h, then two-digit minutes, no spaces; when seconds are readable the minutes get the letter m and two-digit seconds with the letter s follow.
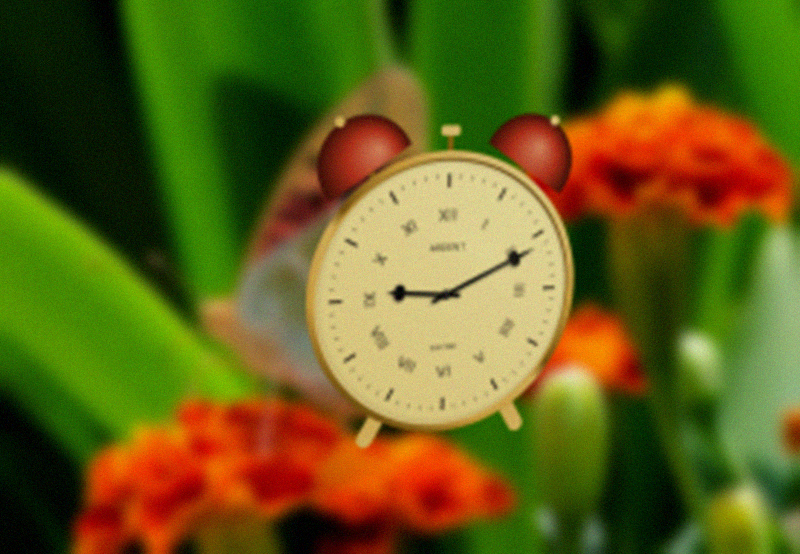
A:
9h11
